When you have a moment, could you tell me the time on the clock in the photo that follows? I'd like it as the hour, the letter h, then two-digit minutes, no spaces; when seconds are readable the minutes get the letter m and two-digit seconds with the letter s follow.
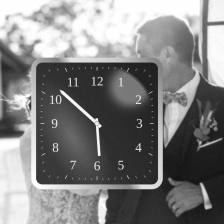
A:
5h52
